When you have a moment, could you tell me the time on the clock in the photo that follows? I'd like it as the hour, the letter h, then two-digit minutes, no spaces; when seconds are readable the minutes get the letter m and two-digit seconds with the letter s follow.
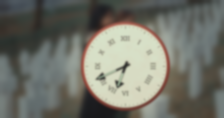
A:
6h41
